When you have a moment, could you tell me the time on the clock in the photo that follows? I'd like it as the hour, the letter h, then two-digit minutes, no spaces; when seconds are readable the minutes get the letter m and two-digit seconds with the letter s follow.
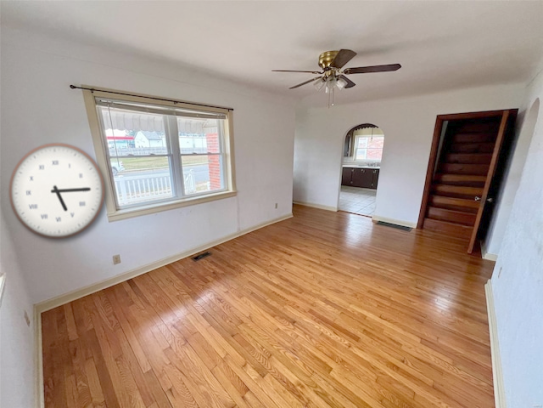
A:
5h15
